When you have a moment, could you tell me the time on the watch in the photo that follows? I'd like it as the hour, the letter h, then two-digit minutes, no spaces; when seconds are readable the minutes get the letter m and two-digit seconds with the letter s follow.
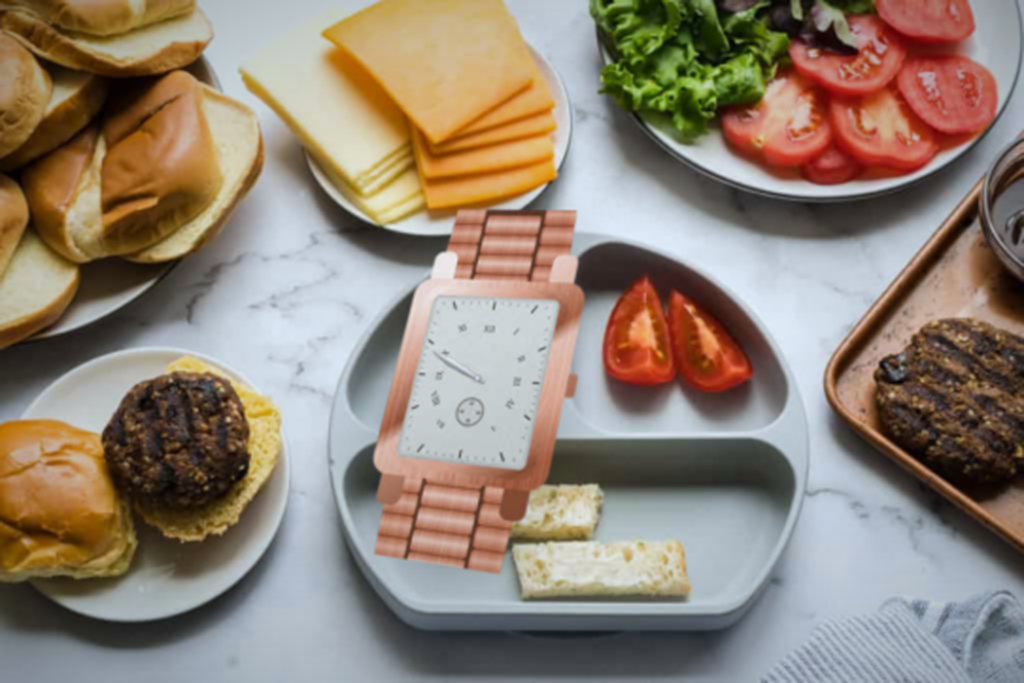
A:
9h49
